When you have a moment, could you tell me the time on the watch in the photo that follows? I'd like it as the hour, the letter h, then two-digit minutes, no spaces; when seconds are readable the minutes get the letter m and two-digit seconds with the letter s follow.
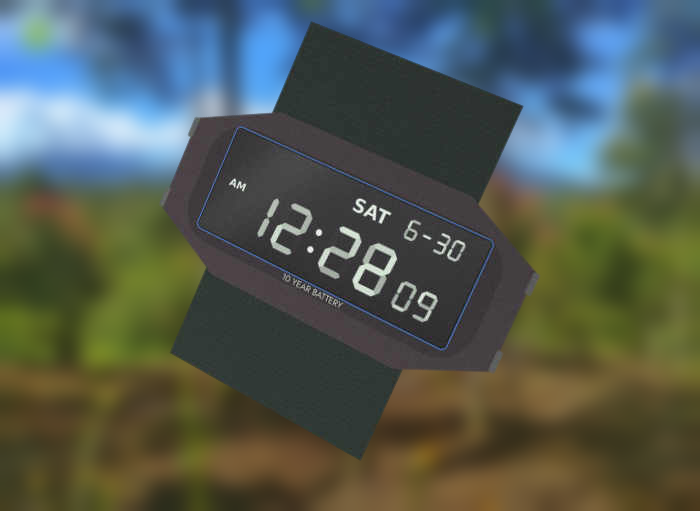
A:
12h28m09s
